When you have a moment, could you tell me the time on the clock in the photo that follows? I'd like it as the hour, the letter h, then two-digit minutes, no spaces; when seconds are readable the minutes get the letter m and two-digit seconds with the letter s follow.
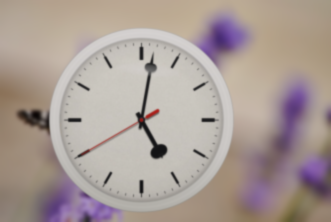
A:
5h01m40s
